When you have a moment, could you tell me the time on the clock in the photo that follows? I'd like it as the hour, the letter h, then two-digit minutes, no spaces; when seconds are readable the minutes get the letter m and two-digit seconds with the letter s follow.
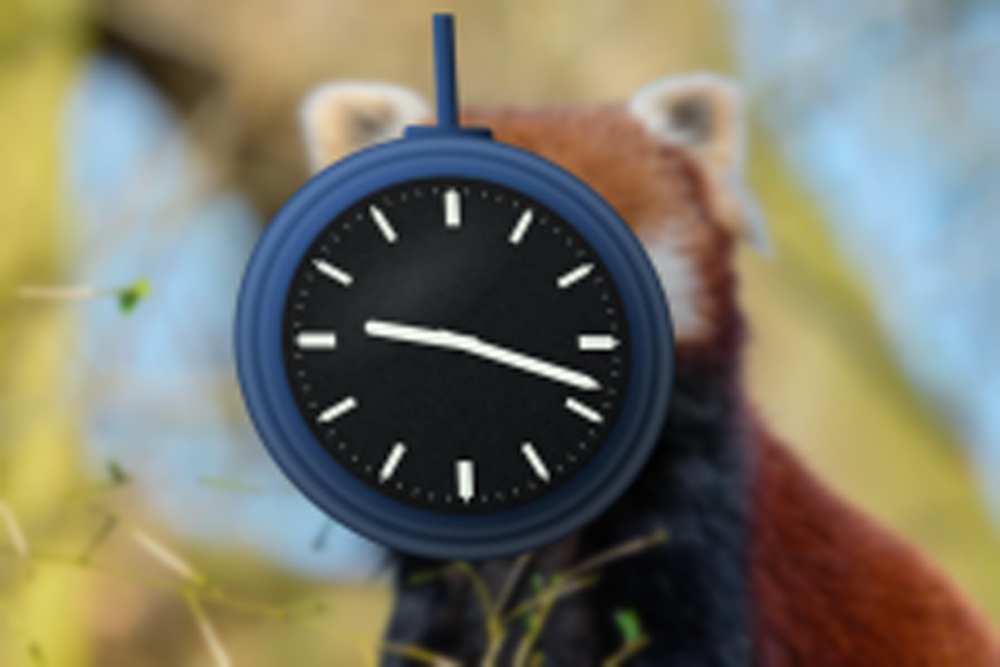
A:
9h18
